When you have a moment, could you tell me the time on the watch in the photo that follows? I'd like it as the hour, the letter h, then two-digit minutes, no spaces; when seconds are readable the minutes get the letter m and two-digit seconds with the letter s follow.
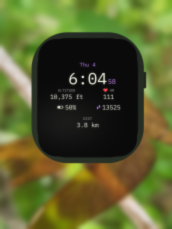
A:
6h04
